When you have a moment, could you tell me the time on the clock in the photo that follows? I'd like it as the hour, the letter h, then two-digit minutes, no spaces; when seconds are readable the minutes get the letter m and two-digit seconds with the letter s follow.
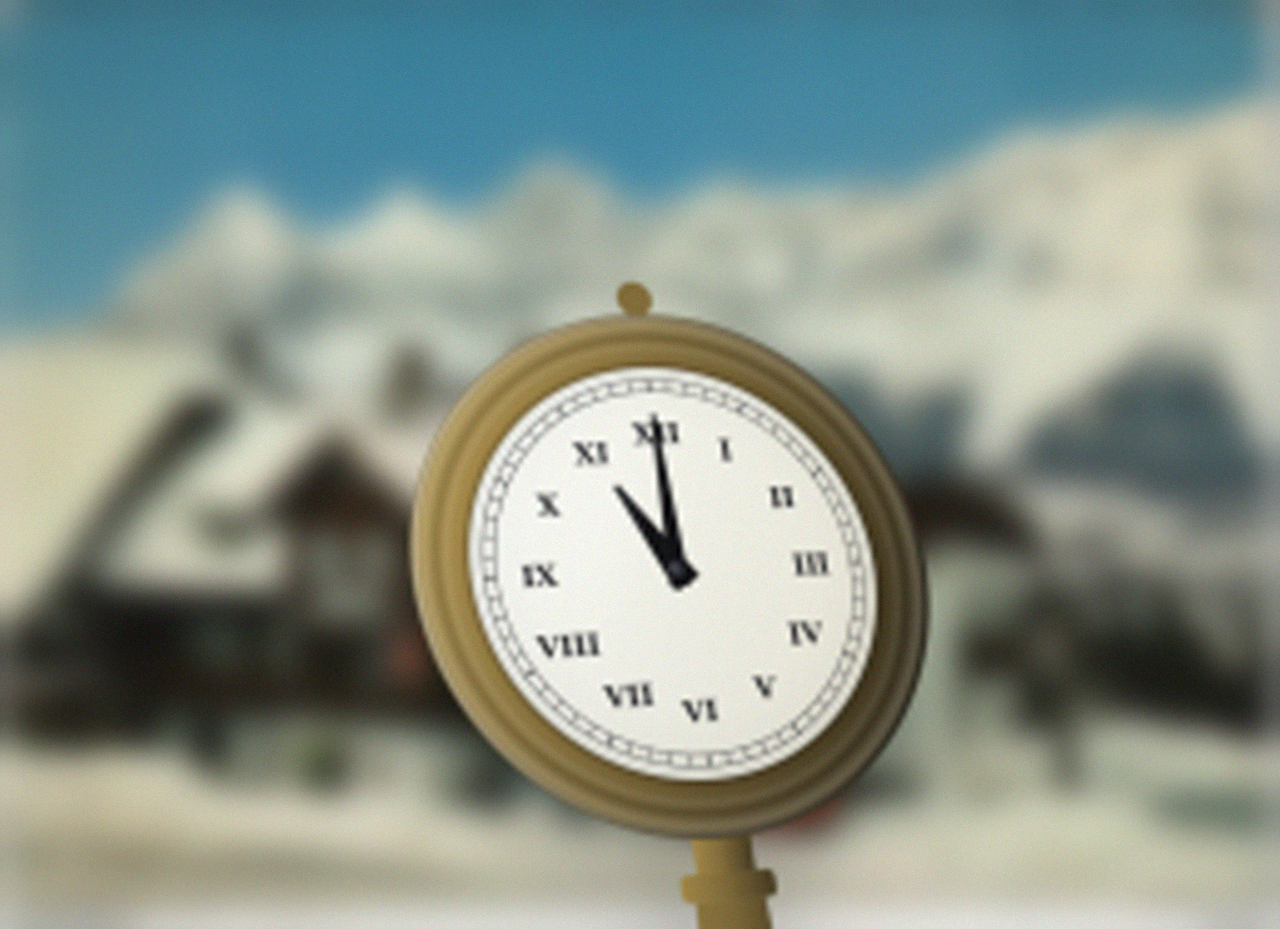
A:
11h00
